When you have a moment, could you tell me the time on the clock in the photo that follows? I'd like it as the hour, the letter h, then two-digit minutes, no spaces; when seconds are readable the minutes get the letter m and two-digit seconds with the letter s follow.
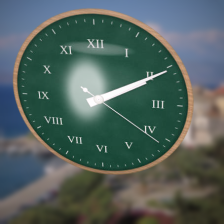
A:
2h10m21s
